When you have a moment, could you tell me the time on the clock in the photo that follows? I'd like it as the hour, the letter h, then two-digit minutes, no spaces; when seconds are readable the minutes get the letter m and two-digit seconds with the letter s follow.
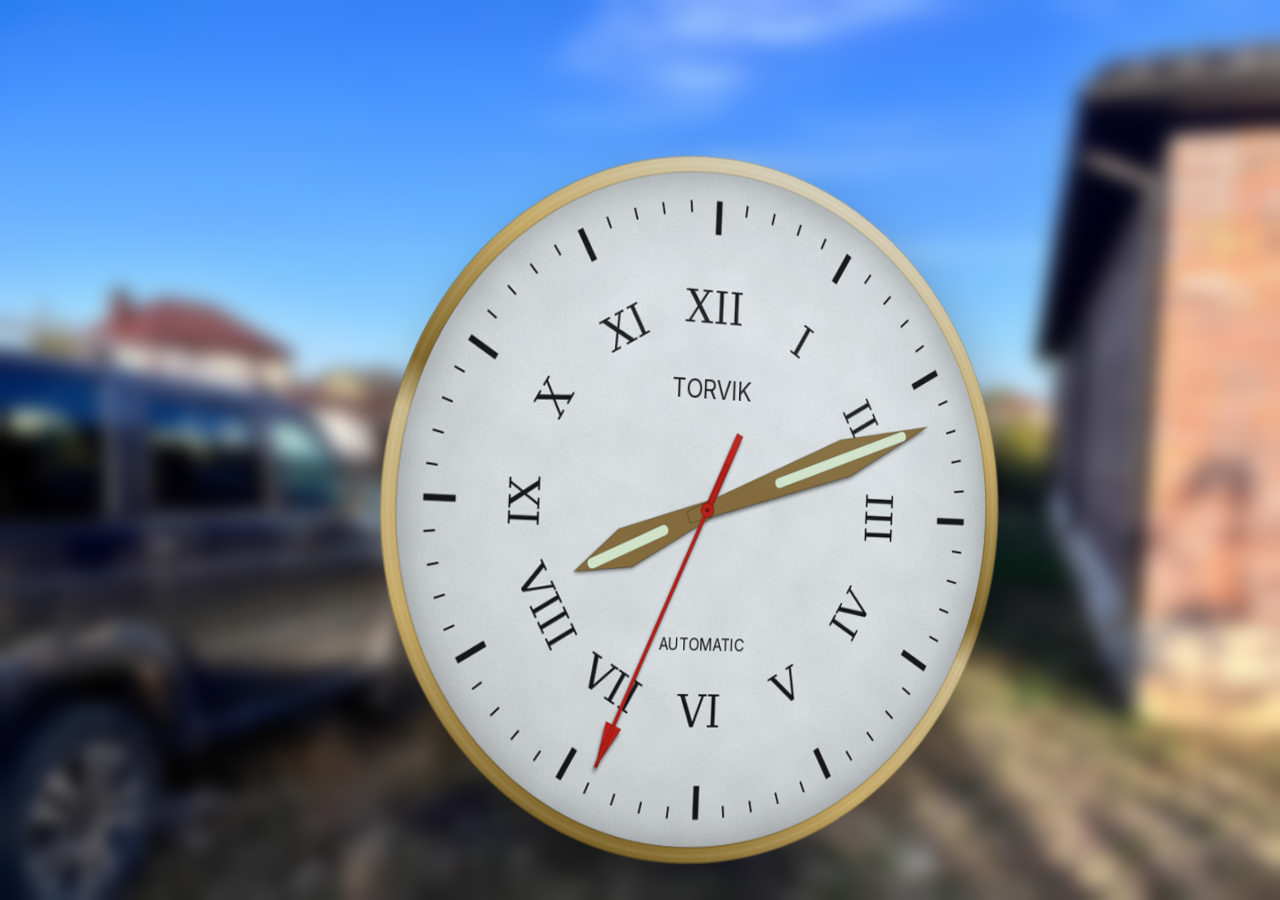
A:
8h11m34s
